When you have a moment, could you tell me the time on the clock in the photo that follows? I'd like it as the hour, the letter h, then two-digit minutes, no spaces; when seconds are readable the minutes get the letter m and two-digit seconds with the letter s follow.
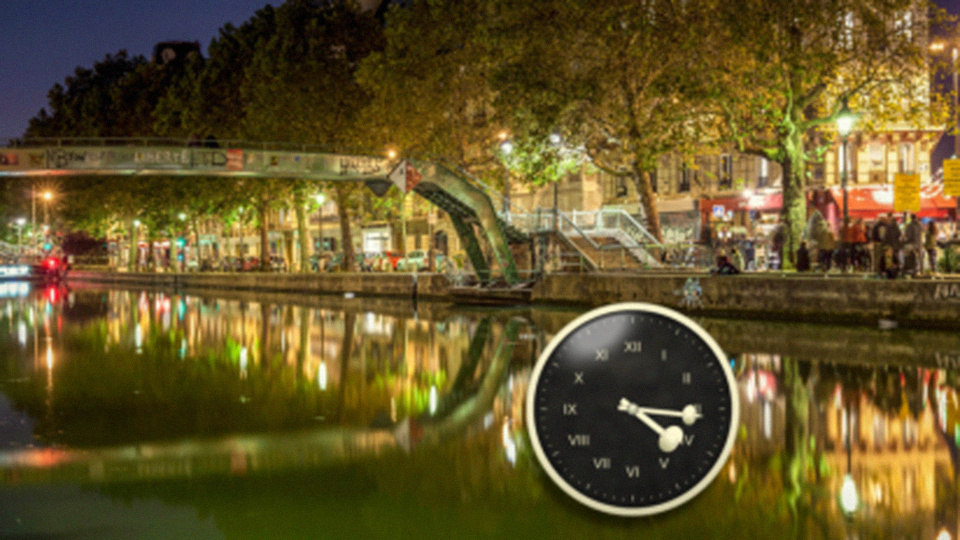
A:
4h16
